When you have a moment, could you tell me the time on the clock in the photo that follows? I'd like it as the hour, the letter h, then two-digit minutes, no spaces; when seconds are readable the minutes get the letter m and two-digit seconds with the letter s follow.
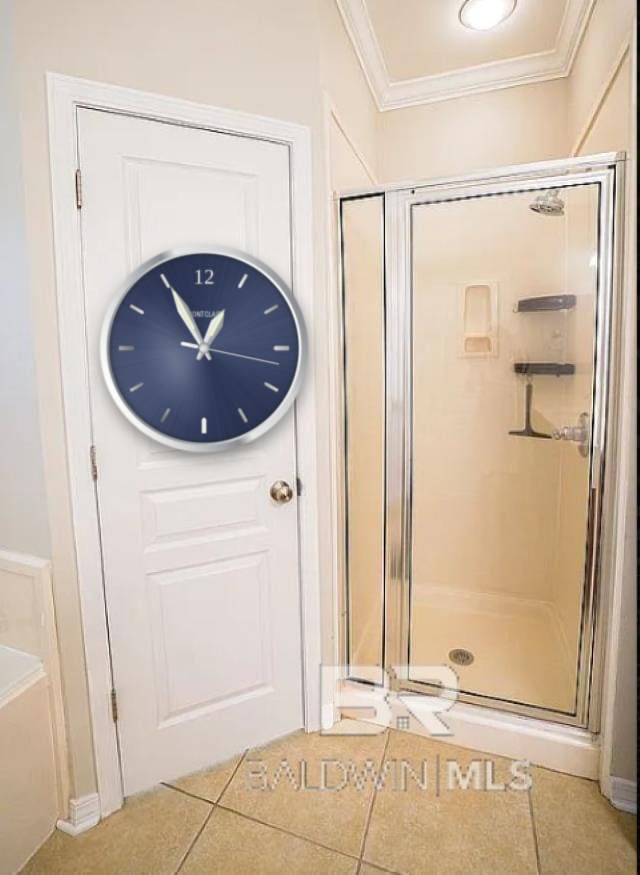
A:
12h55m17s
